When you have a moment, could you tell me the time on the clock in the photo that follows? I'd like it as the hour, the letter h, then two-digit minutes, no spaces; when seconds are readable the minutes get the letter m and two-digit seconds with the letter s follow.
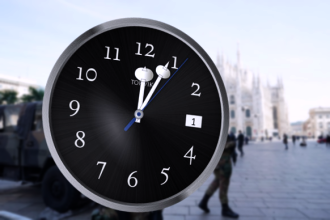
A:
12h04m06s
